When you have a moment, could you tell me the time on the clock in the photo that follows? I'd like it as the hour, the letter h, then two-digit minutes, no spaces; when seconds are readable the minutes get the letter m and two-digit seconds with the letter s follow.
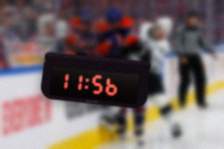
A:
11h56
